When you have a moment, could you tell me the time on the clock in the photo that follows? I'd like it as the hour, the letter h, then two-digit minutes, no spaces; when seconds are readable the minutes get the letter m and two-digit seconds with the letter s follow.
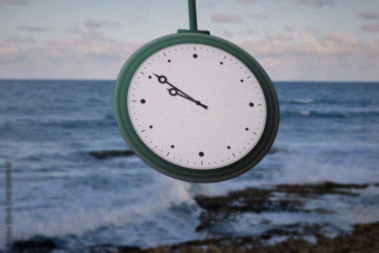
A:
9h51
